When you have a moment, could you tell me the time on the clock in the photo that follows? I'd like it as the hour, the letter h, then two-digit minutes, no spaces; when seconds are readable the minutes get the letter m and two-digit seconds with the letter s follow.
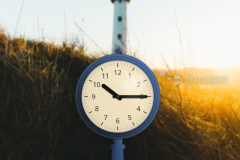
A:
10h15
